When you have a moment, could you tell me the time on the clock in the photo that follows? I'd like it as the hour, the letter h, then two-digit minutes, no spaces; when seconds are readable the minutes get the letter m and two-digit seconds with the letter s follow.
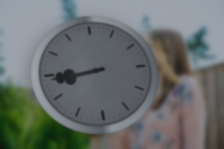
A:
8h44
